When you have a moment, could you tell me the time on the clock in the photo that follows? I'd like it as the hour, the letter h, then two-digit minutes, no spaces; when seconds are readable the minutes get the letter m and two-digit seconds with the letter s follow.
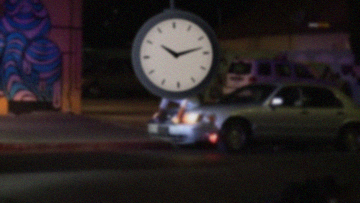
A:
10h13
